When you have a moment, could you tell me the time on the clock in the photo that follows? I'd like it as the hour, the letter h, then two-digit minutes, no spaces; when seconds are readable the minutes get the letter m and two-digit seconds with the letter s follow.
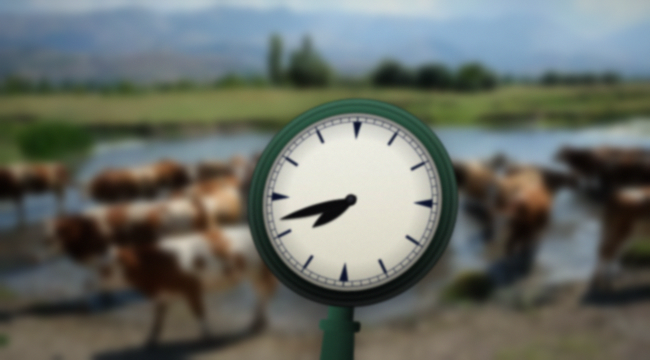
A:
7h42
